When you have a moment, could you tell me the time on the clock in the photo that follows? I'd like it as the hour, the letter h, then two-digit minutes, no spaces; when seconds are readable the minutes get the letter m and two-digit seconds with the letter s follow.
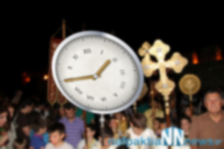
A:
1h45
